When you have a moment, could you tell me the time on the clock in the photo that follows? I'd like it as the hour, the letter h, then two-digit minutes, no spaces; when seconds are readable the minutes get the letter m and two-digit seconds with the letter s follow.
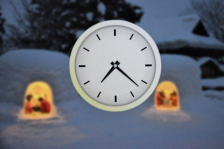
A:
7h22
